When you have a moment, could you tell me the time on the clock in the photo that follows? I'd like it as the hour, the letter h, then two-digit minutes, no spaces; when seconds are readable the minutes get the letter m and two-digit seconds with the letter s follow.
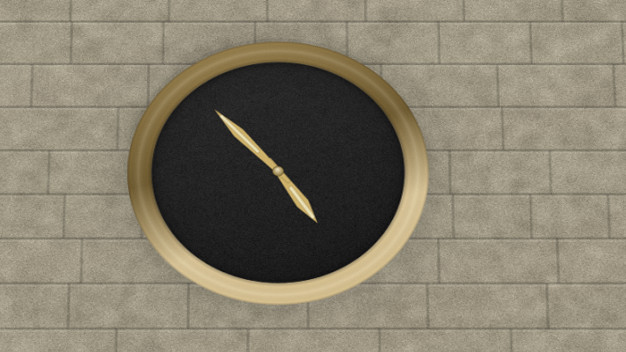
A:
4h53
